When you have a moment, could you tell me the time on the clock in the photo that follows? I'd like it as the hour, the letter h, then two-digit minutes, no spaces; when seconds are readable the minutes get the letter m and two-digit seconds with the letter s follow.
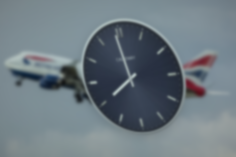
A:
7h59
